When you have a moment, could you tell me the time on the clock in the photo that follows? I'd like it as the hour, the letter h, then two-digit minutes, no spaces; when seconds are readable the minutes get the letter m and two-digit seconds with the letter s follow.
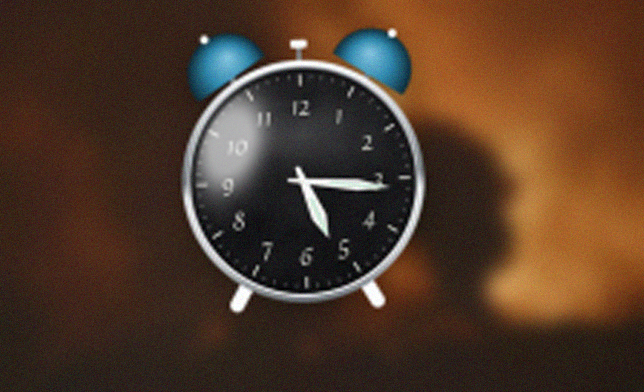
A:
5h16
